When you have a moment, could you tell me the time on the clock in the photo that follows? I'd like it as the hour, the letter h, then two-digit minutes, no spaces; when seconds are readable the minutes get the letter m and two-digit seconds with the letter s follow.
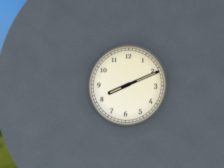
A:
8h11
